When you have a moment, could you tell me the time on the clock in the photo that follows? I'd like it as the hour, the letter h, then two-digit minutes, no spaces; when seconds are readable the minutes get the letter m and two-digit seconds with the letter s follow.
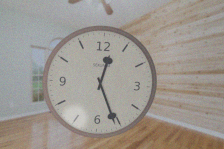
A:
12h26
